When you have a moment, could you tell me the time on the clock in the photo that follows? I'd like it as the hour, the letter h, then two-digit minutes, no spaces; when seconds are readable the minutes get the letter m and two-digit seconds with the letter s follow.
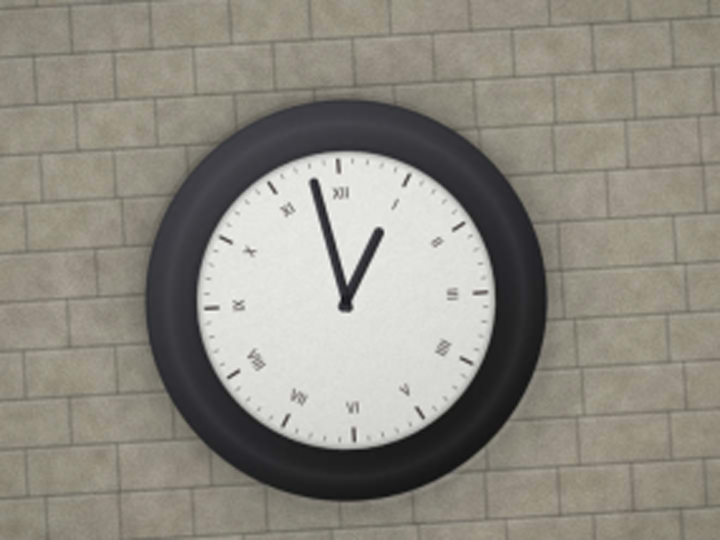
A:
12h58
